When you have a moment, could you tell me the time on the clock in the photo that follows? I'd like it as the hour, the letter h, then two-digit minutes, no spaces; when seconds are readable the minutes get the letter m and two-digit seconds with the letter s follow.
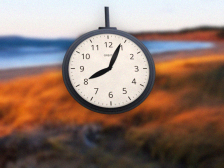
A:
8h04
